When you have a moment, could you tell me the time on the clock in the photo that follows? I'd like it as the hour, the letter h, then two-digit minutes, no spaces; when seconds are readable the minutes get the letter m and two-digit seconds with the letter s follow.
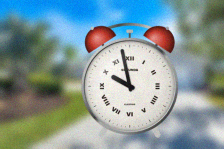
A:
9h58
